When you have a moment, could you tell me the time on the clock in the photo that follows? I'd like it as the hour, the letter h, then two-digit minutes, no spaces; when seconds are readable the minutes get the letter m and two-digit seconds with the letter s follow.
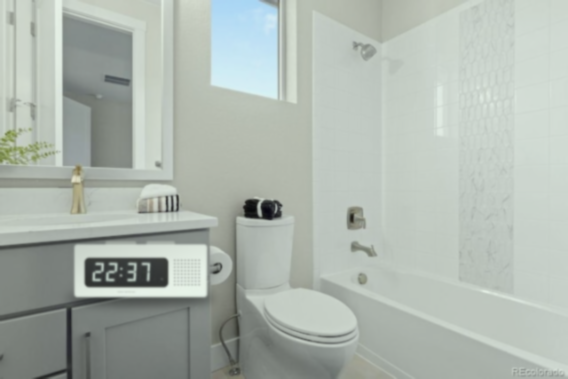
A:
22h37
